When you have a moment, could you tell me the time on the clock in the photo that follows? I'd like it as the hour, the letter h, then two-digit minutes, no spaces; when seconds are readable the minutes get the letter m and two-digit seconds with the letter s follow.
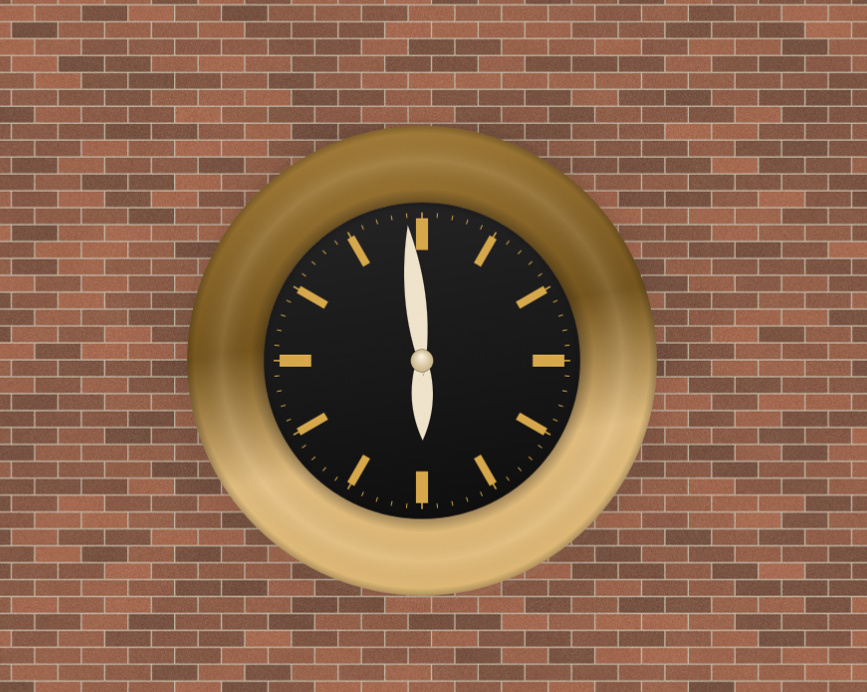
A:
5h59
